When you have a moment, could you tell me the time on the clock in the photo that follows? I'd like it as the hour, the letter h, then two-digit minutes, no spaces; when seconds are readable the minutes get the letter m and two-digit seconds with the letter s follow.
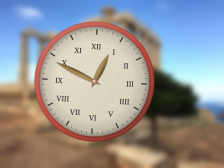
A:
12h49
